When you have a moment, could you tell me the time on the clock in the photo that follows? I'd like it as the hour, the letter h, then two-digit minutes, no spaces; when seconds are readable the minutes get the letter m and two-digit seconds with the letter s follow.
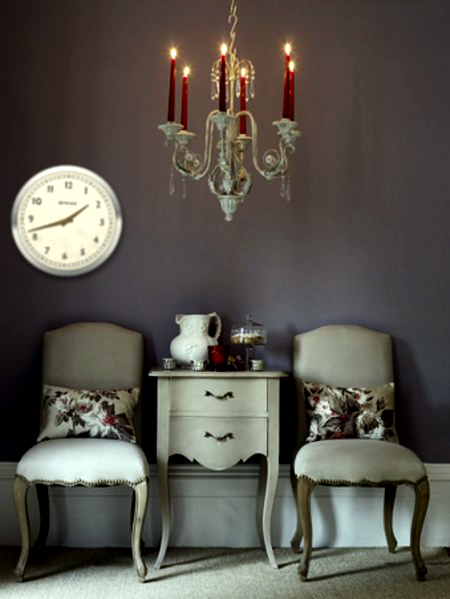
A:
1h42
